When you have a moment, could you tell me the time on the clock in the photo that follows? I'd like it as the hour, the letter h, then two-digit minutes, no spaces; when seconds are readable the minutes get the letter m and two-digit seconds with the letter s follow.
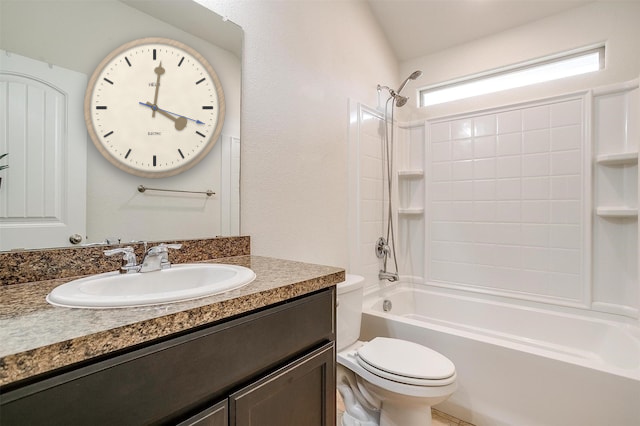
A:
4h01m18s
